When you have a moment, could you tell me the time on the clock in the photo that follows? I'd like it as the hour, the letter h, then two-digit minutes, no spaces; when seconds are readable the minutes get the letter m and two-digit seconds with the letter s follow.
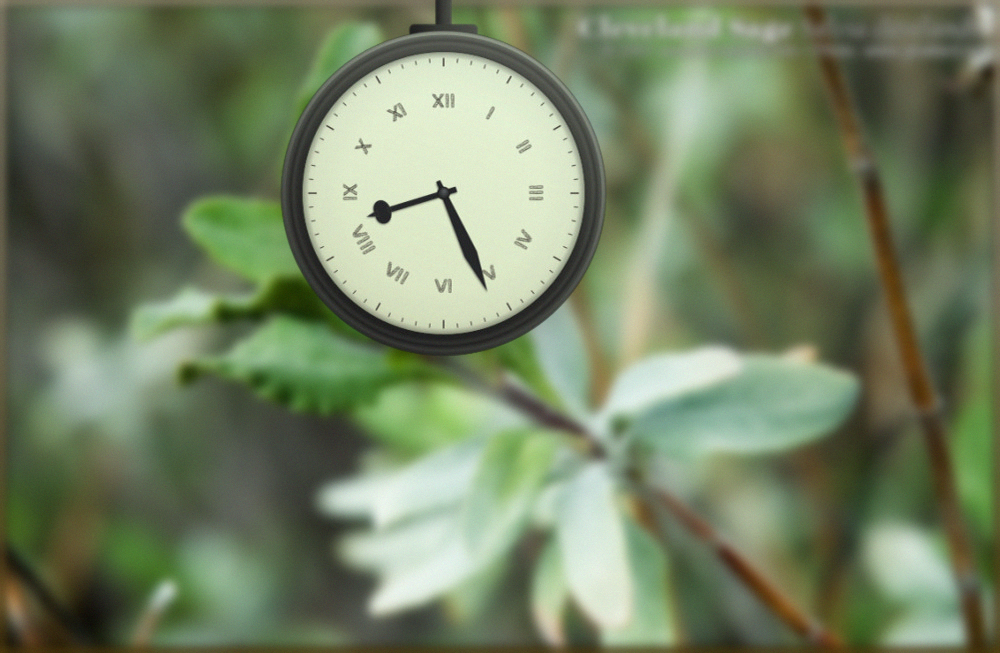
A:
8h26
